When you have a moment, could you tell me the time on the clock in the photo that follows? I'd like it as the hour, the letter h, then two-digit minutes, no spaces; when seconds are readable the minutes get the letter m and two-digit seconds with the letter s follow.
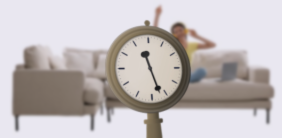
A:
11h27
